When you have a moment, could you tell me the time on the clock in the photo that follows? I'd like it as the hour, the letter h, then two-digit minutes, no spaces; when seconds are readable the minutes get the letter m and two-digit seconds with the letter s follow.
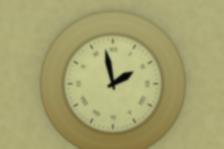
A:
1h58
